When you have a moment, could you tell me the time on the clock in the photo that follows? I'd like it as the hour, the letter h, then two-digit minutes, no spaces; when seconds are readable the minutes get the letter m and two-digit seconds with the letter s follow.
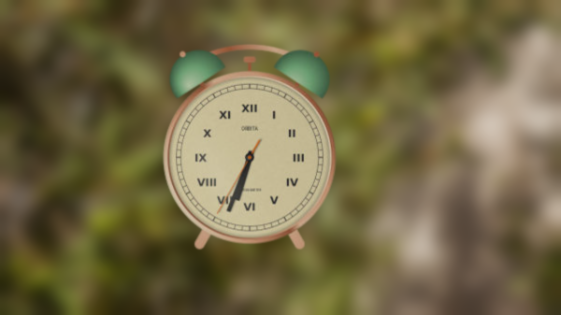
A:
6h33m35s
